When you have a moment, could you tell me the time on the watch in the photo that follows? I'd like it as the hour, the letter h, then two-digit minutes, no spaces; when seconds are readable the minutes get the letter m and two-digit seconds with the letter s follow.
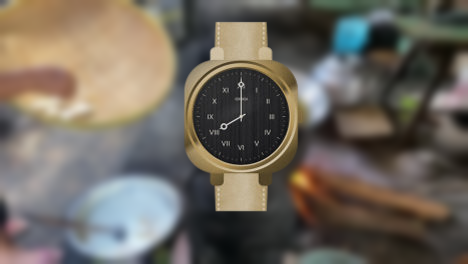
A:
8h00
